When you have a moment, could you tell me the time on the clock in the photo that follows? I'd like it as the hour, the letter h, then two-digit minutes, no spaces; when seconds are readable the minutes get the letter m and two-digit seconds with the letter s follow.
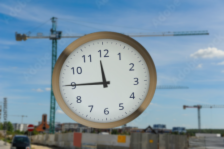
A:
11h45
